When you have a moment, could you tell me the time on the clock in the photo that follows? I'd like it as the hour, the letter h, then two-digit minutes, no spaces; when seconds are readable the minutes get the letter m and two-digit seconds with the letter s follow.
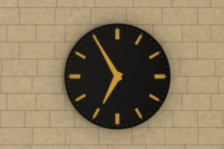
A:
6h55
